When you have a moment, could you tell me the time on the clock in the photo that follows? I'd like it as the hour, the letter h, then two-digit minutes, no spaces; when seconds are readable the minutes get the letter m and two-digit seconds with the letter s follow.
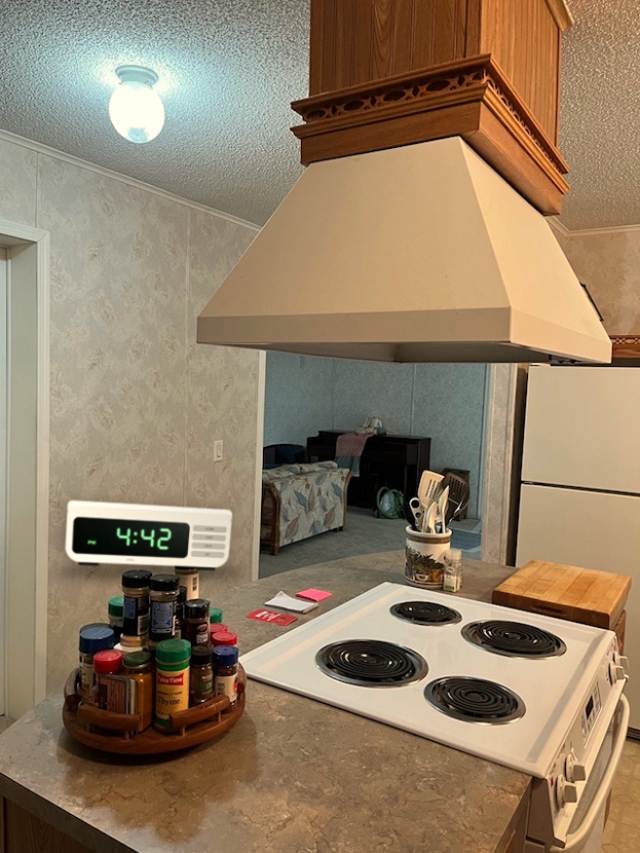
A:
4h42
